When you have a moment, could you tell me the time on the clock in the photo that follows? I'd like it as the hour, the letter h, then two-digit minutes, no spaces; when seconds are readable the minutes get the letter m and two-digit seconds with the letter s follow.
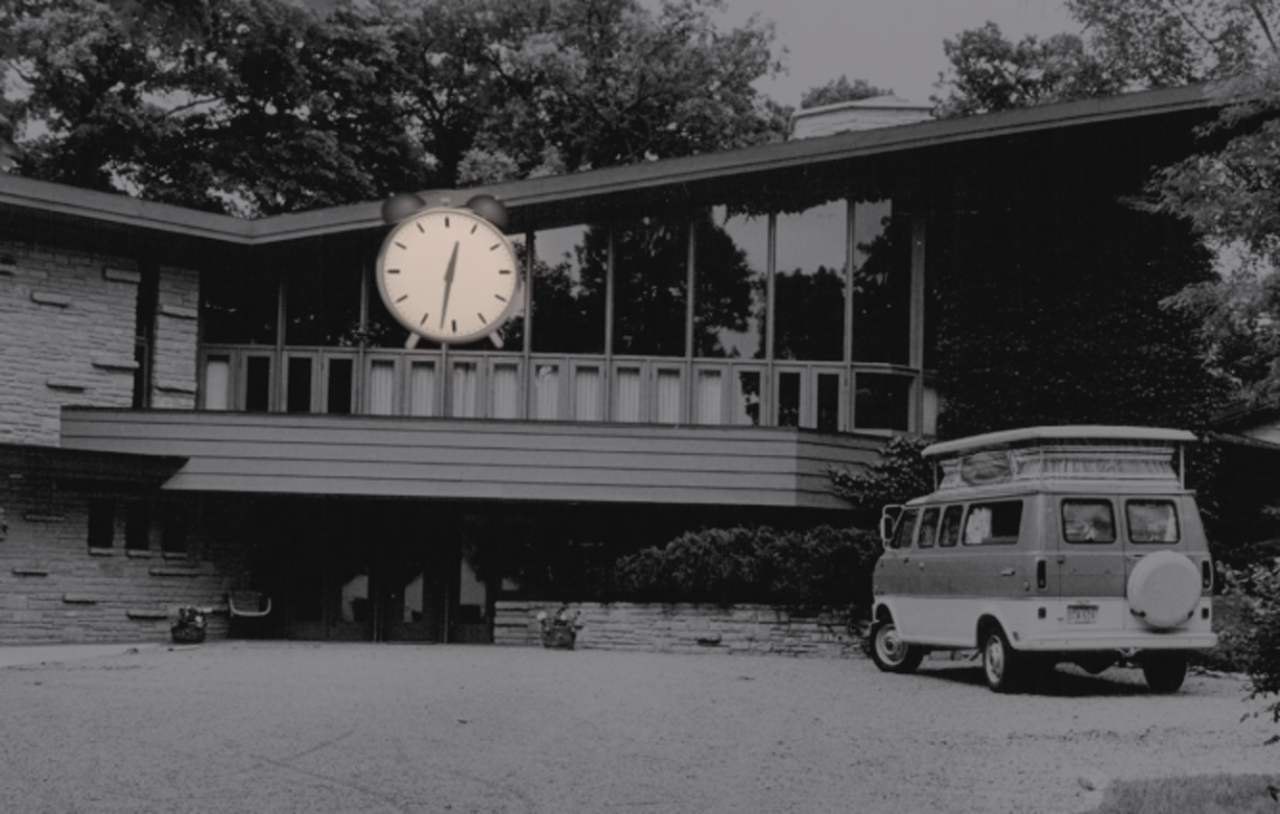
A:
12h32
